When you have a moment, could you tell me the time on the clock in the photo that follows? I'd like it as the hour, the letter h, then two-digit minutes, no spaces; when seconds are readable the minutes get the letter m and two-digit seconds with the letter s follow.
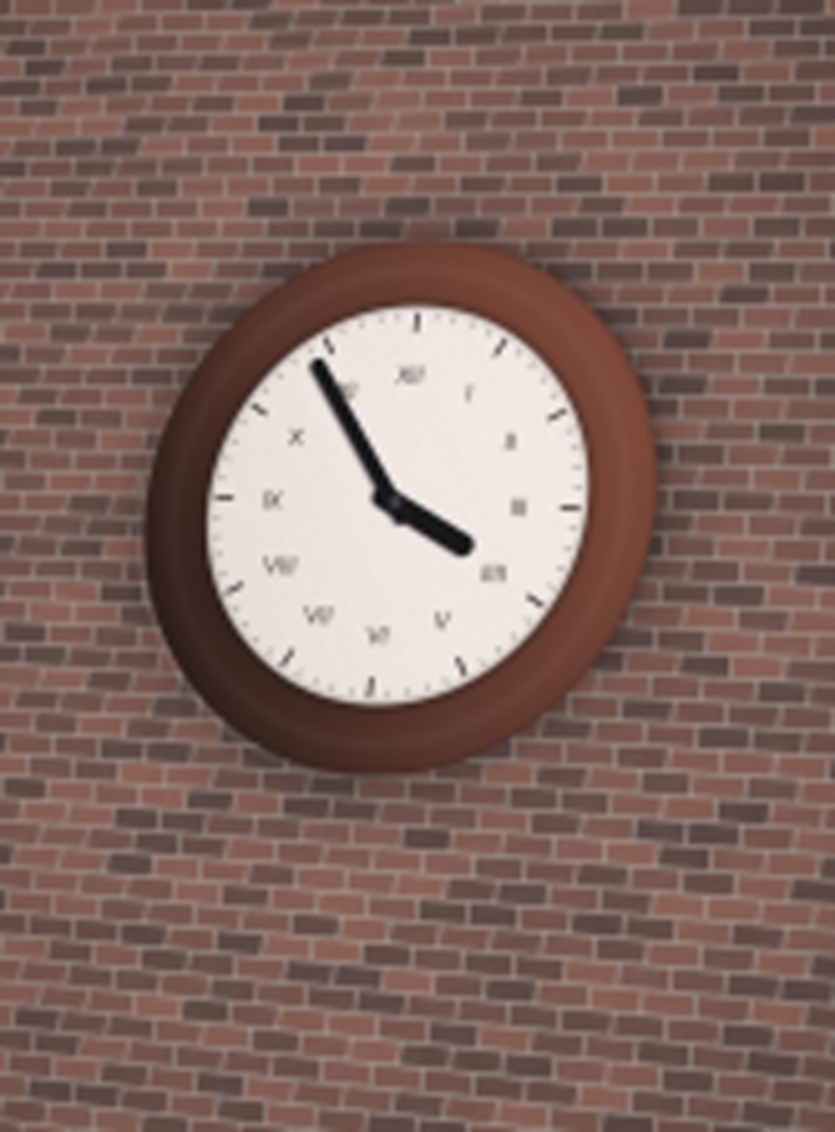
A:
3h54
